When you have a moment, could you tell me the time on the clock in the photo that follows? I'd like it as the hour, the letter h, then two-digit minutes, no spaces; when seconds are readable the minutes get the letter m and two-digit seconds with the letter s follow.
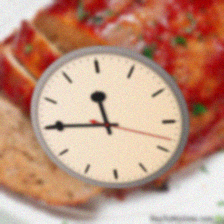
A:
11h45m18s
